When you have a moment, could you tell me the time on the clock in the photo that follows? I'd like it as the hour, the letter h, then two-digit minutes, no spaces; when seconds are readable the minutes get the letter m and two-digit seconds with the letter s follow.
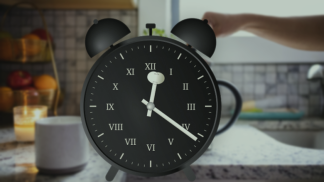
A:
12h21
